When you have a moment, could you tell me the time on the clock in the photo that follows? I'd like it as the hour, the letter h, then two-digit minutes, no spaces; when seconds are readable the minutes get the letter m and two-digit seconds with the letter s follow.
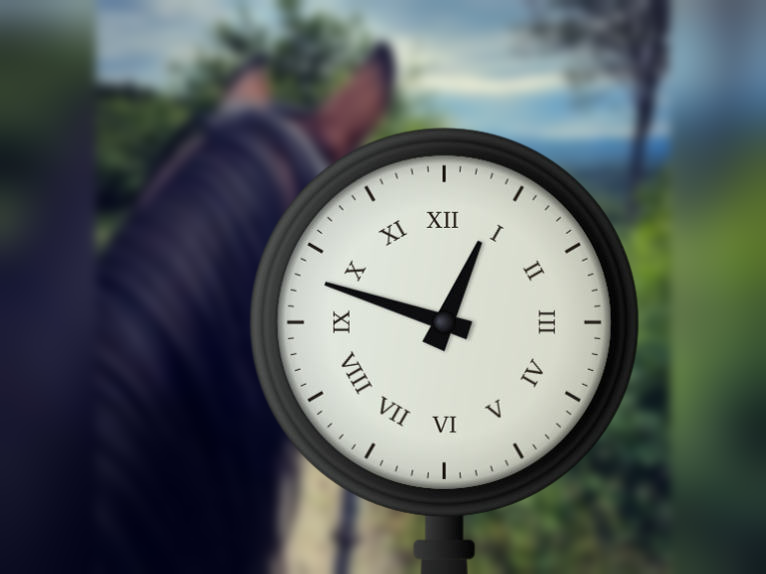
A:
12h48
